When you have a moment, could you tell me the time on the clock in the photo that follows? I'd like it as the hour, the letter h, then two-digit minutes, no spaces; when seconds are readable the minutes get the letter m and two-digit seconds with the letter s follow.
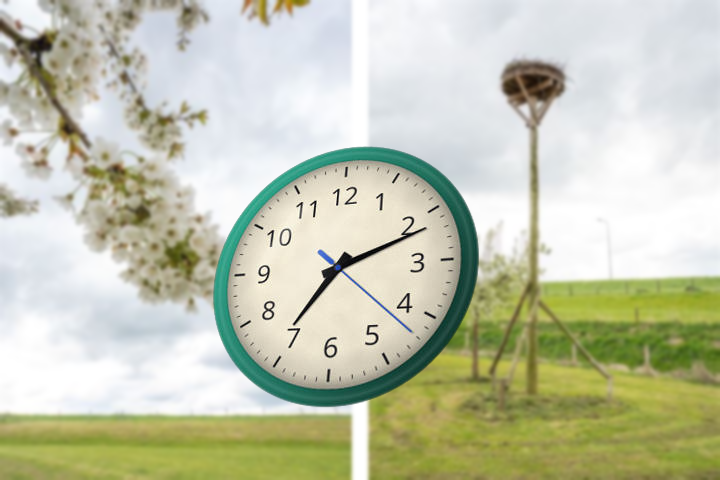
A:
7h11m22s
